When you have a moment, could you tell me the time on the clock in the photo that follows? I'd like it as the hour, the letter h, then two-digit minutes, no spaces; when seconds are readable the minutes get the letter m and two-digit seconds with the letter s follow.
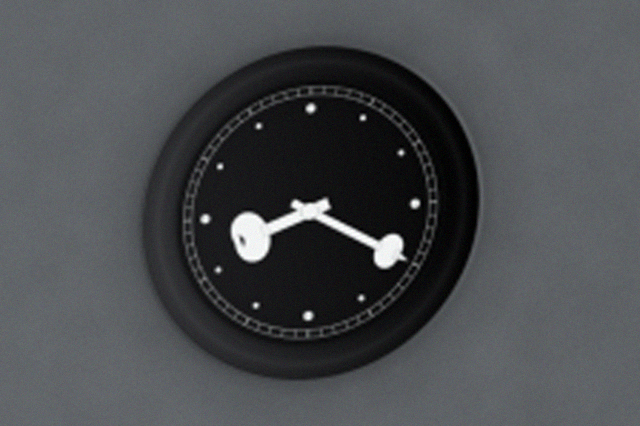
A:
8h20
